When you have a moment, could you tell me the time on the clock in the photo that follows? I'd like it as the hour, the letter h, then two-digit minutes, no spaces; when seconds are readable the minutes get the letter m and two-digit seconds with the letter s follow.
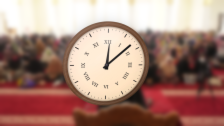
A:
12h08
